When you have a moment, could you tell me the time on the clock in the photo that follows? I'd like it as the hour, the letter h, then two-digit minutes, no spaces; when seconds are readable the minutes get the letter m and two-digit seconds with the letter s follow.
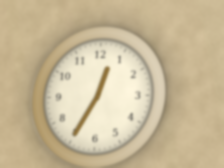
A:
12h35
